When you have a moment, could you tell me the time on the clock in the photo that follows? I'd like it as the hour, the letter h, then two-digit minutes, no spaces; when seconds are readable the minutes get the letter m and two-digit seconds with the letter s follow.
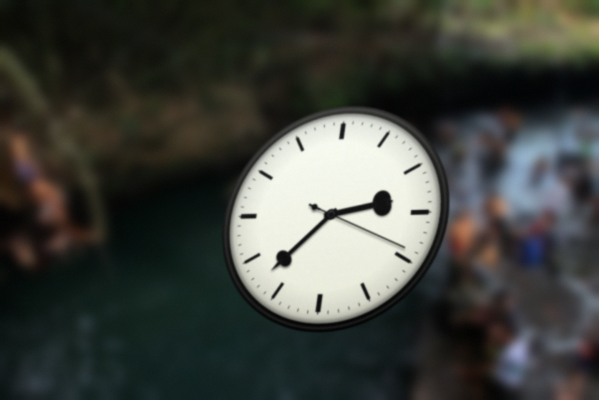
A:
2h37m19s
